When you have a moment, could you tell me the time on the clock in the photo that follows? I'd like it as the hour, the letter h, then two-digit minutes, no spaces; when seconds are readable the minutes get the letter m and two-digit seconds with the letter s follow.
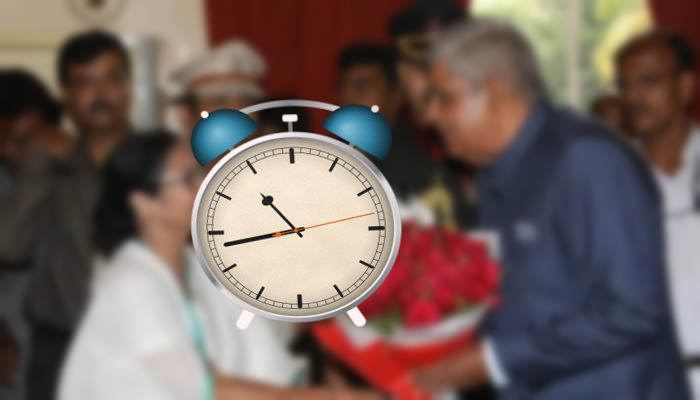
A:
10h43m13s
